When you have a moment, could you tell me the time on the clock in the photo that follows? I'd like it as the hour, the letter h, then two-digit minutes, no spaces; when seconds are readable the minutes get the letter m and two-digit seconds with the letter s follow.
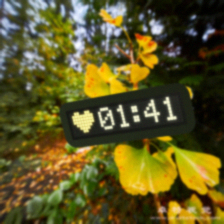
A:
1h41
